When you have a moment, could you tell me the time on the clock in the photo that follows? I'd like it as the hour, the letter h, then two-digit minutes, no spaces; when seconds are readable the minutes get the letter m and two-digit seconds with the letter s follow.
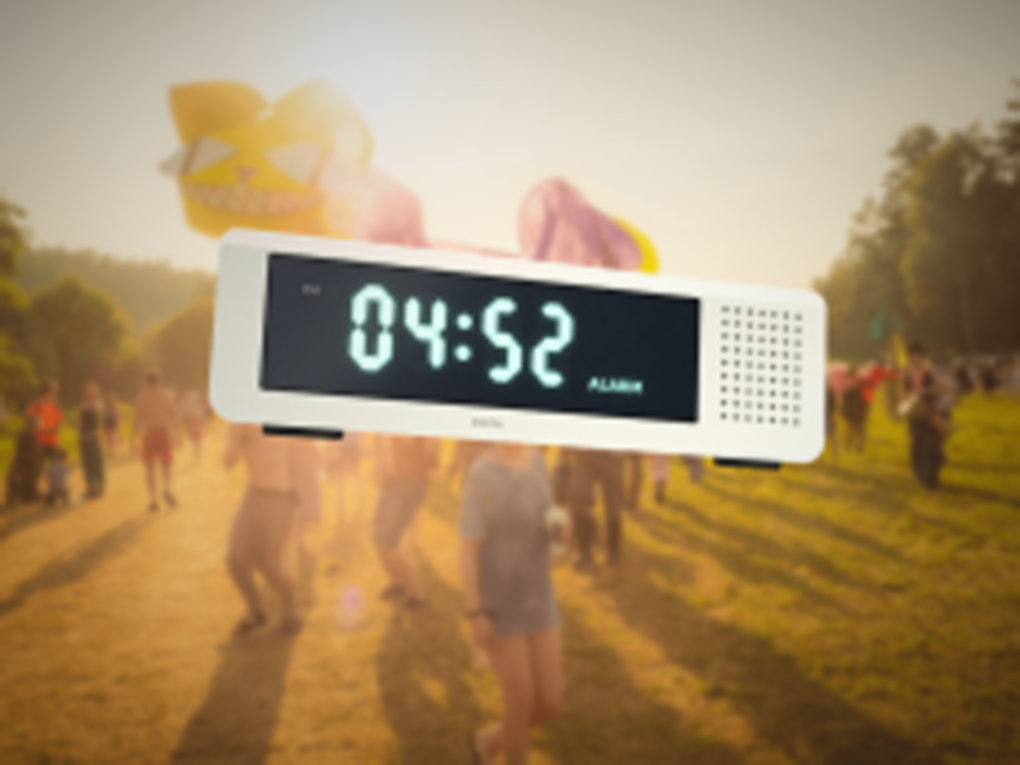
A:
4h52
